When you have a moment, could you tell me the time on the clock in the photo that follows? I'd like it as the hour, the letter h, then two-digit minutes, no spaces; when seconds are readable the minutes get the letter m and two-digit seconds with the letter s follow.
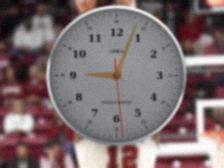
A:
9h03m29s
